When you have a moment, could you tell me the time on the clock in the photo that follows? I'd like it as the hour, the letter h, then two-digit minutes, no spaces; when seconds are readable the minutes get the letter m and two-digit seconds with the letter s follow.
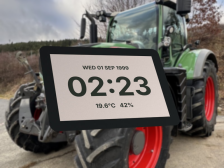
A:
2h23
